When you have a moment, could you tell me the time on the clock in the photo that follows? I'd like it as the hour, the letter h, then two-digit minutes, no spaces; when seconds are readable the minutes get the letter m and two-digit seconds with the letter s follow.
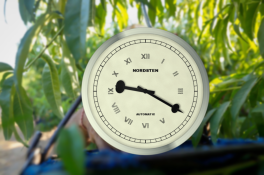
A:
9h20
